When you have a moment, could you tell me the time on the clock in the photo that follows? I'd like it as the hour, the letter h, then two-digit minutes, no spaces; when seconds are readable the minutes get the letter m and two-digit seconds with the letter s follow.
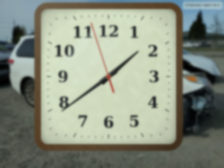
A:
1h38m57s
